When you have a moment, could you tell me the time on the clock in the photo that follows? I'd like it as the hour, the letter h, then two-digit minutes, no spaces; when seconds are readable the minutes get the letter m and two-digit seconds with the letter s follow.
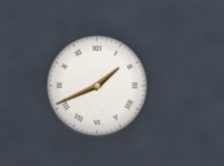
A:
1h41
